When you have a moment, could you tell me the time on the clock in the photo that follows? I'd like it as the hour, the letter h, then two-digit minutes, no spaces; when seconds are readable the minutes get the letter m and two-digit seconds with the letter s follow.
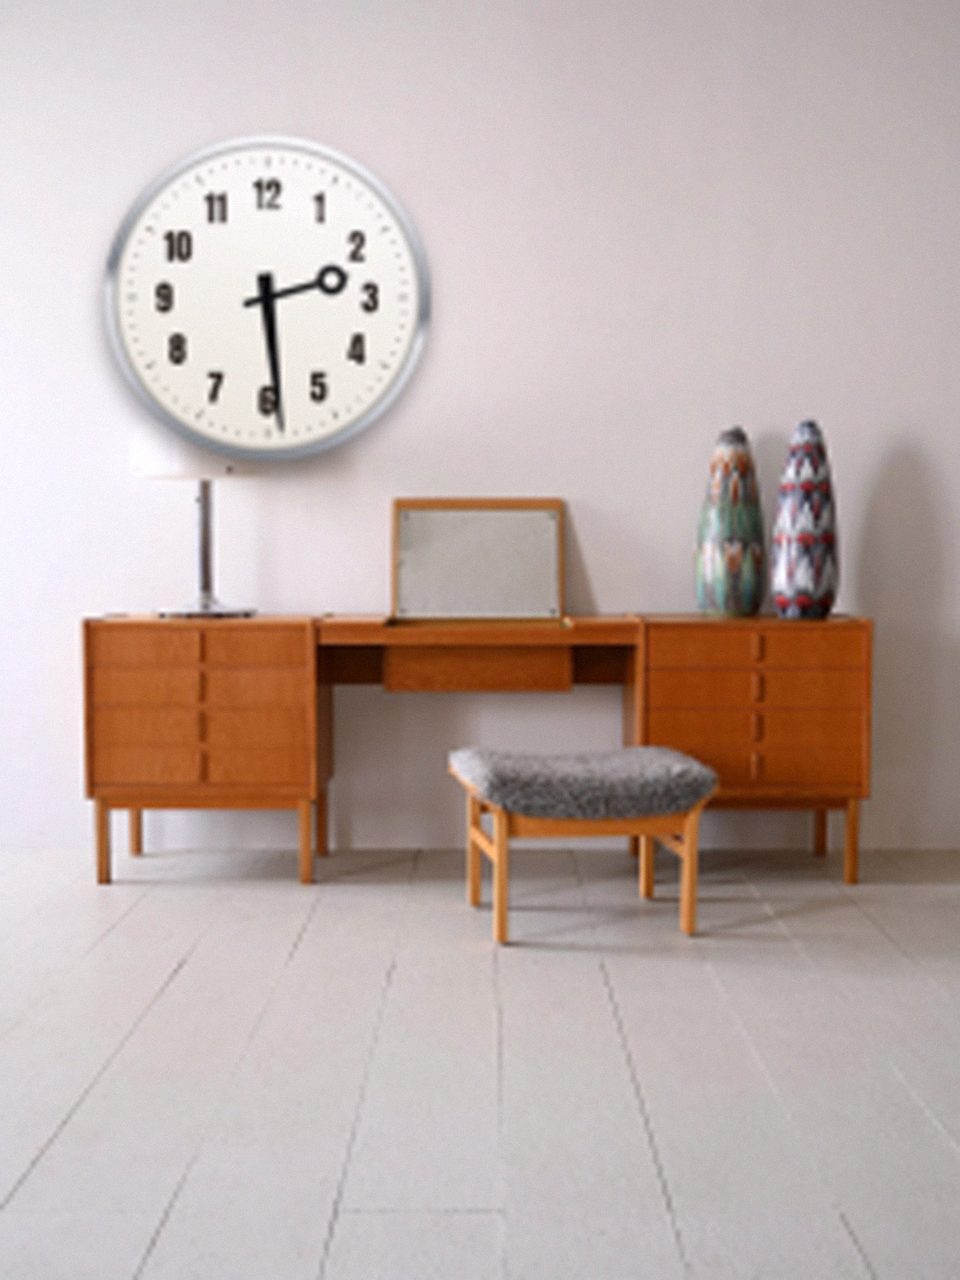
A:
2h29
